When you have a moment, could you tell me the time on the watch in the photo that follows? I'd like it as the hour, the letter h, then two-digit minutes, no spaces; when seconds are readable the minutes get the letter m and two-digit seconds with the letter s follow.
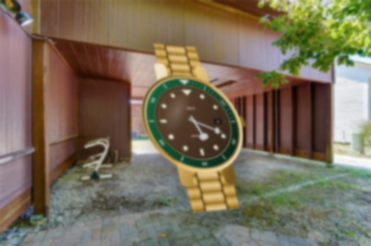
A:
5h19
